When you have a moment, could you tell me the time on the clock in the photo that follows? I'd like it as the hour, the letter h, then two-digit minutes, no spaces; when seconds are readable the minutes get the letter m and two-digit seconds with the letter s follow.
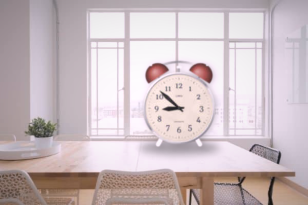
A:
8h52
